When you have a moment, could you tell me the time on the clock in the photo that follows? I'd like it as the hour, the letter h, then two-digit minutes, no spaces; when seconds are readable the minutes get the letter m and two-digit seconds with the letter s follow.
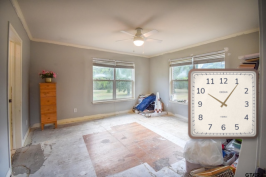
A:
10h06
